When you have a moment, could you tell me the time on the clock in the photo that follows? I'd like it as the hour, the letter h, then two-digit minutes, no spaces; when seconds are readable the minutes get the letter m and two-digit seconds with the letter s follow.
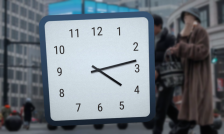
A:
4h13
